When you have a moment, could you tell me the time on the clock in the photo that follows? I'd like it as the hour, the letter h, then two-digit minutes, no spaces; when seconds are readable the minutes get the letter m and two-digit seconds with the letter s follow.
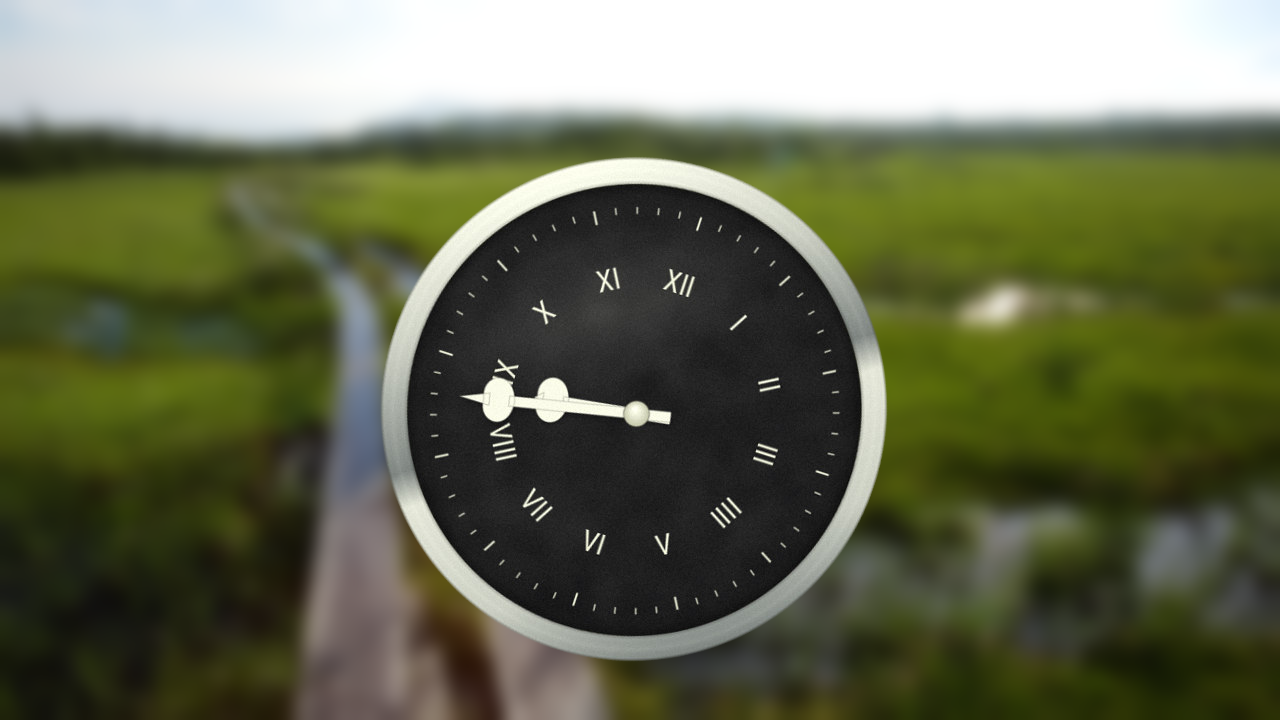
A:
8h43
